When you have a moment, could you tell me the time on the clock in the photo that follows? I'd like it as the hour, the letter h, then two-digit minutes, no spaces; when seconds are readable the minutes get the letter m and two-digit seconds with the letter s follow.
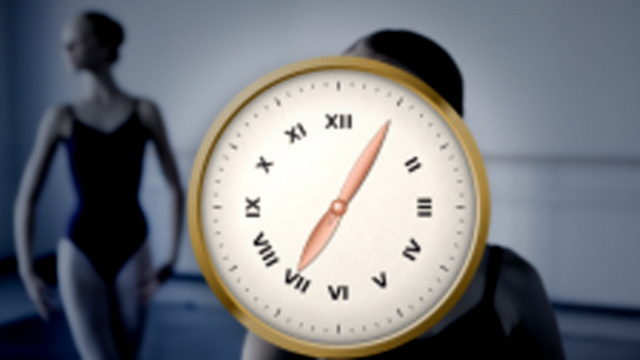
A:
7h05
